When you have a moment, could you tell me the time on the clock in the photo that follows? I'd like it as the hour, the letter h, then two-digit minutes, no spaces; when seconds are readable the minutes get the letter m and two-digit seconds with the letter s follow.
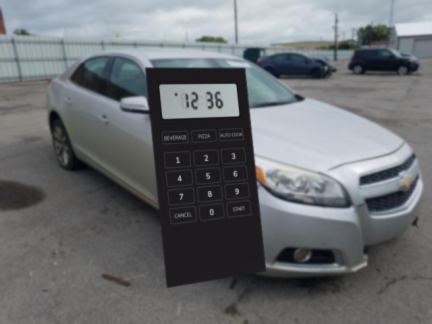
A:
12h36
